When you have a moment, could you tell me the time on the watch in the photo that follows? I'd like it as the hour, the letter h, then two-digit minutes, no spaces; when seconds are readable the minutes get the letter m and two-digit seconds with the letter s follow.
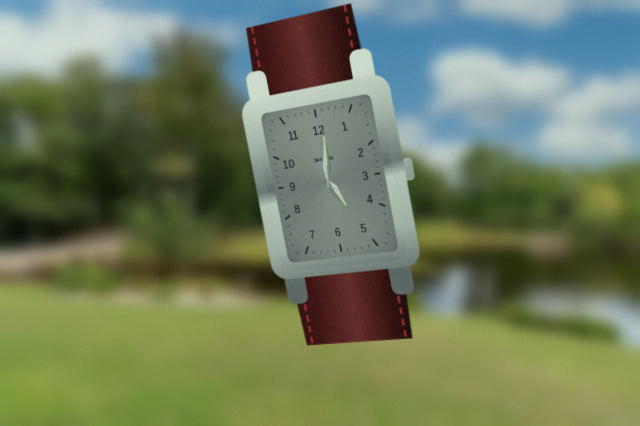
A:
5h01
